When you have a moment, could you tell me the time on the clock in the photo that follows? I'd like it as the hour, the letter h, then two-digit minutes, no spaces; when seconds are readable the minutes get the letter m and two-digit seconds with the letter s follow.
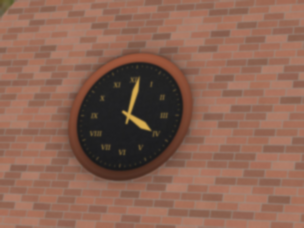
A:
4h01
